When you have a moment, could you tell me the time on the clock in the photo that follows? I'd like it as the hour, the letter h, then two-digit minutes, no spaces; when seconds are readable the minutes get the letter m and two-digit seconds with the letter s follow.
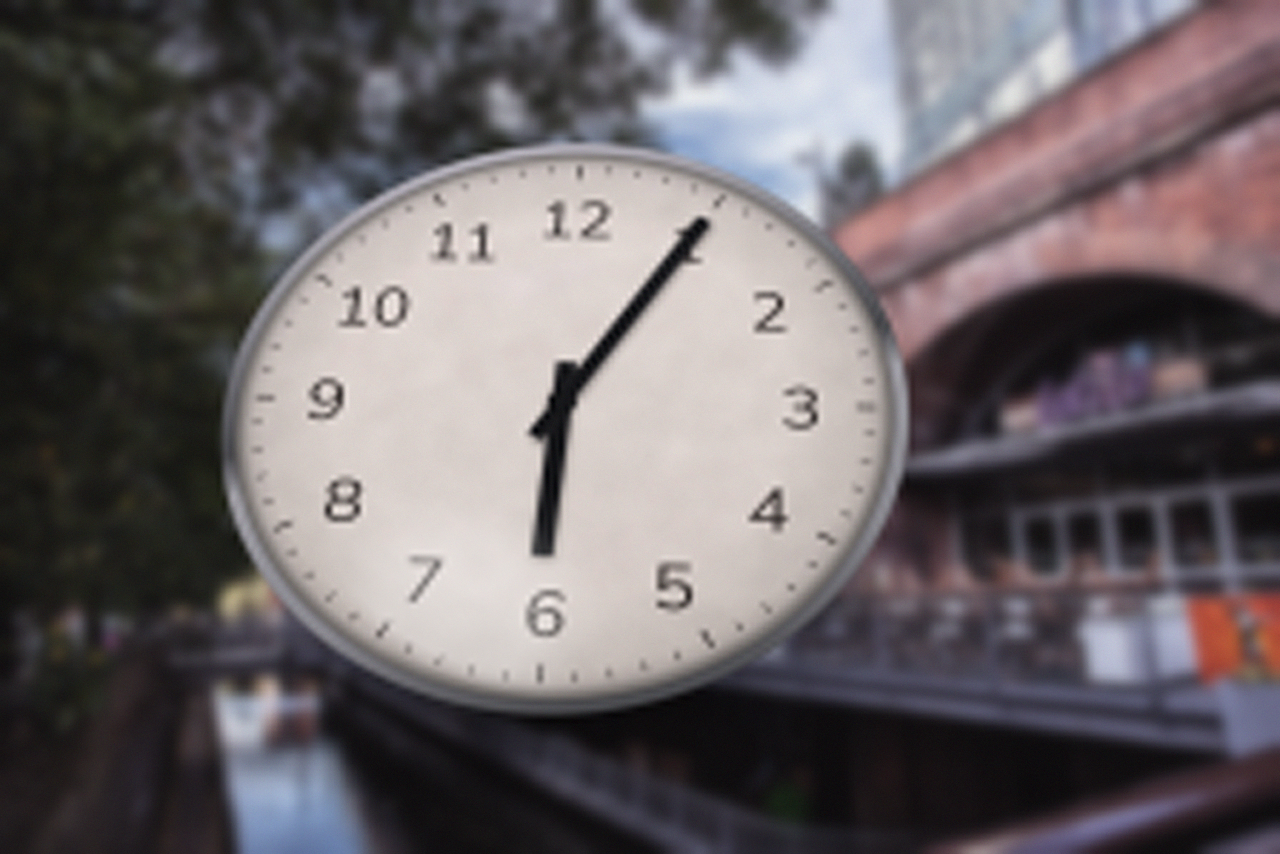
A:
6h05
